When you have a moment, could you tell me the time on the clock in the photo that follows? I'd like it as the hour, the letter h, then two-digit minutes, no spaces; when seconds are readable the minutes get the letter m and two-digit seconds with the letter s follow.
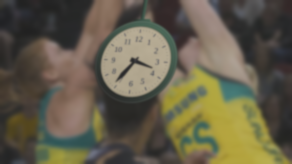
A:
3h36
